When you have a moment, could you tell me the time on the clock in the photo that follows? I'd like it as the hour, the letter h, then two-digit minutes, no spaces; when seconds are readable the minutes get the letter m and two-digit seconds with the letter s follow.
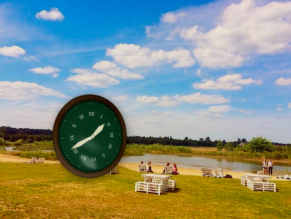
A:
1h41
